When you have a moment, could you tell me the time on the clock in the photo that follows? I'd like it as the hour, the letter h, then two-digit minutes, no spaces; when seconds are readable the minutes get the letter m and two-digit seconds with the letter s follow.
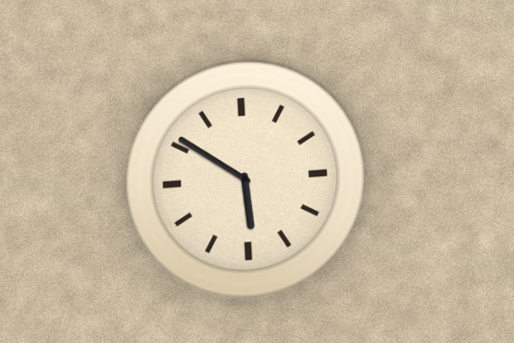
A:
5h51
